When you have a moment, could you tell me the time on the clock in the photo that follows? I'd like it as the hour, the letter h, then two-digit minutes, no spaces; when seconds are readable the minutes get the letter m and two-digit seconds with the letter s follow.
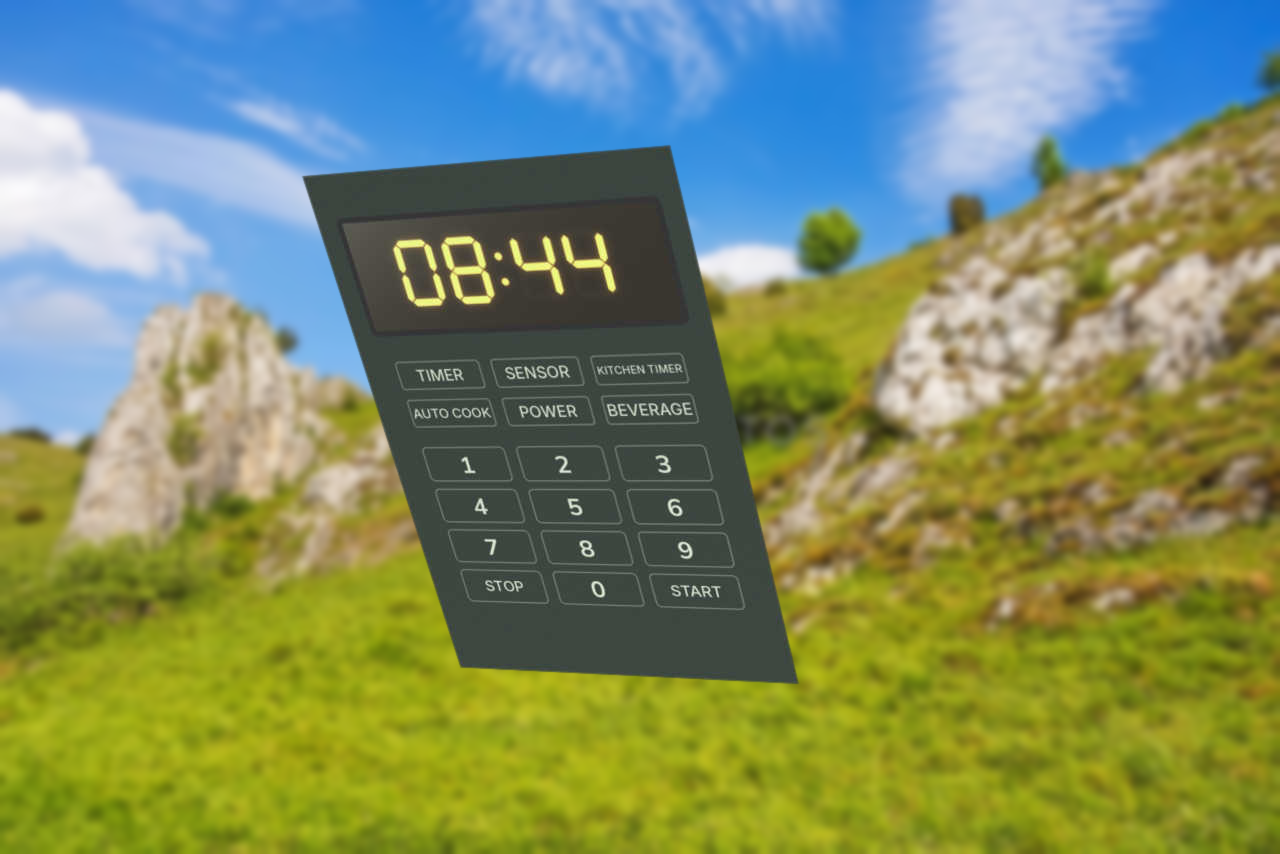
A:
8h44
